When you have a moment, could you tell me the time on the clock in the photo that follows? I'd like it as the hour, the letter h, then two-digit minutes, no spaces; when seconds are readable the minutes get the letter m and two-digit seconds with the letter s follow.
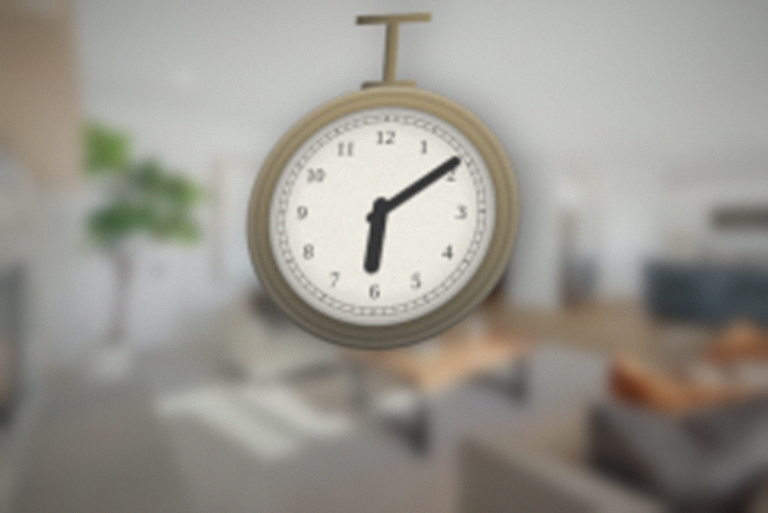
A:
6h09
